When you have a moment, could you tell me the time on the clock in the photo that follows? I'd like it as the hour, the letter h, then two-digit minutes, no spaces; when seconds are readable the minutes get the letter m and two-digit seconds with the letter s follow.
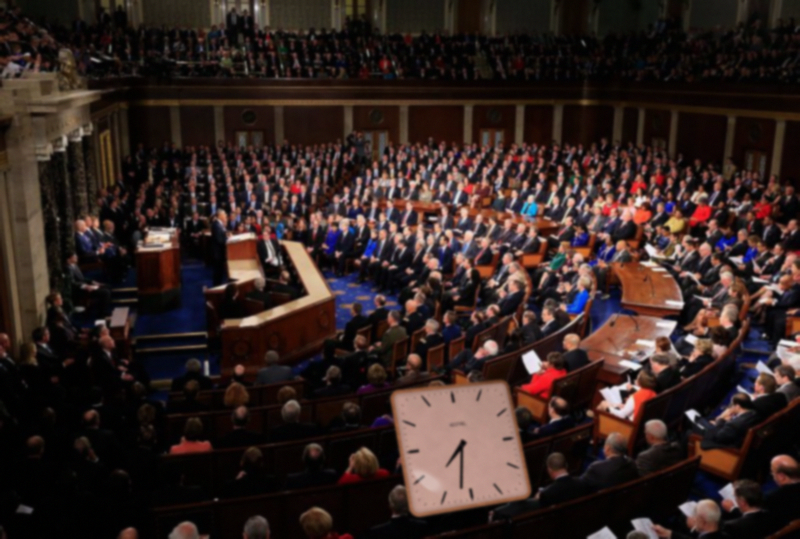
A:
7h32
